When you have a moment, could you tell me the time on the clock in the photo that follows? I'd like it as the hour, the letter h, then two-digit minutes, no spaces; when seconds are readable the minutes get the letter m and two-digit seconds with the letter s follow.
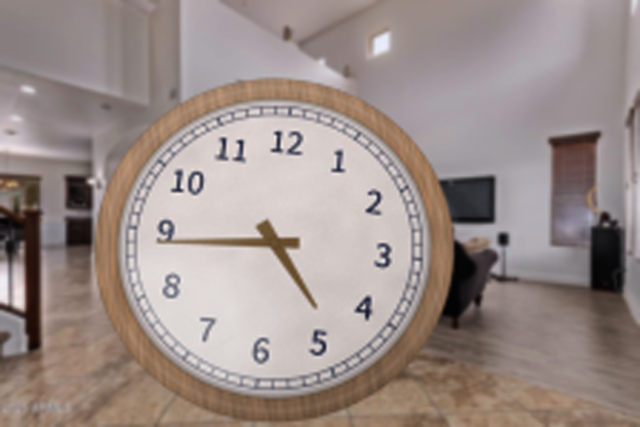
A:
4h44
